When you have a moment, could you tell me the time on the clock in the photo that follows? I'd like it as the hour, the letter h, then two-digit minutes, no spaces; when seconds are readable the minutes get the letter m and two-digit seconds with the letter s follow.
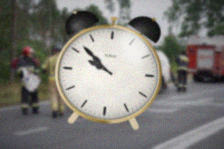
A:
9h52
